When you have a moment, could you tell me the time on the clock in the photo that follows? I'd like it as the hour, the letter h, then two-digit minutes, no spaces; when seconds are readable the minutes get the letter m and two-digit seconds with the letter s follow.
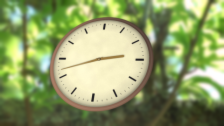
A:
2h42
